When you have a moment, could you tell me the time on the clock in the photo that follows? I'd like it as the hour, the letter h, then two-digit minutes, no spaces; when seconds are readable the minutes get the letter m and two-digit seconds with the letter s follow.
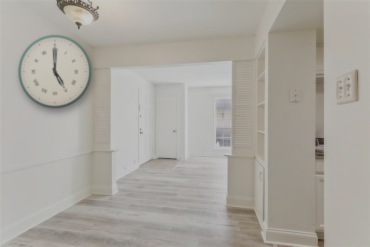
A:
5h00
